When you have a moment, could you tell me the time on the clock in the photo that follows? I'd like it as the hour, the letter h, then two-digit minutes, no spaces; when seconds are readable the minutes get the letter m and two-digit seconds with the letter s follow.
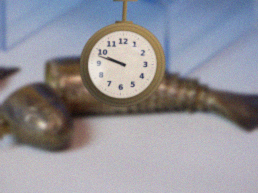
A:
9h48
